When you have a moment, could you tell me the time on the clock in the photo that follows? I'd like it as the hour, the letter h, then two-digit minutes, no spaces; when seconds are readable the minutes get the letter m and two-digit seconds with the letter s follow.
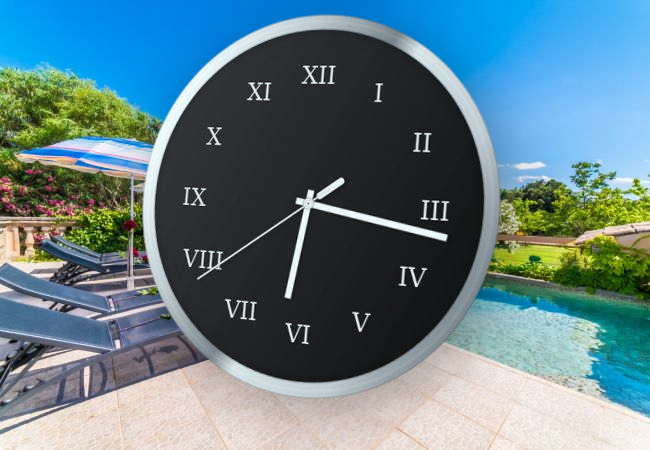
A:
6h16m39s
